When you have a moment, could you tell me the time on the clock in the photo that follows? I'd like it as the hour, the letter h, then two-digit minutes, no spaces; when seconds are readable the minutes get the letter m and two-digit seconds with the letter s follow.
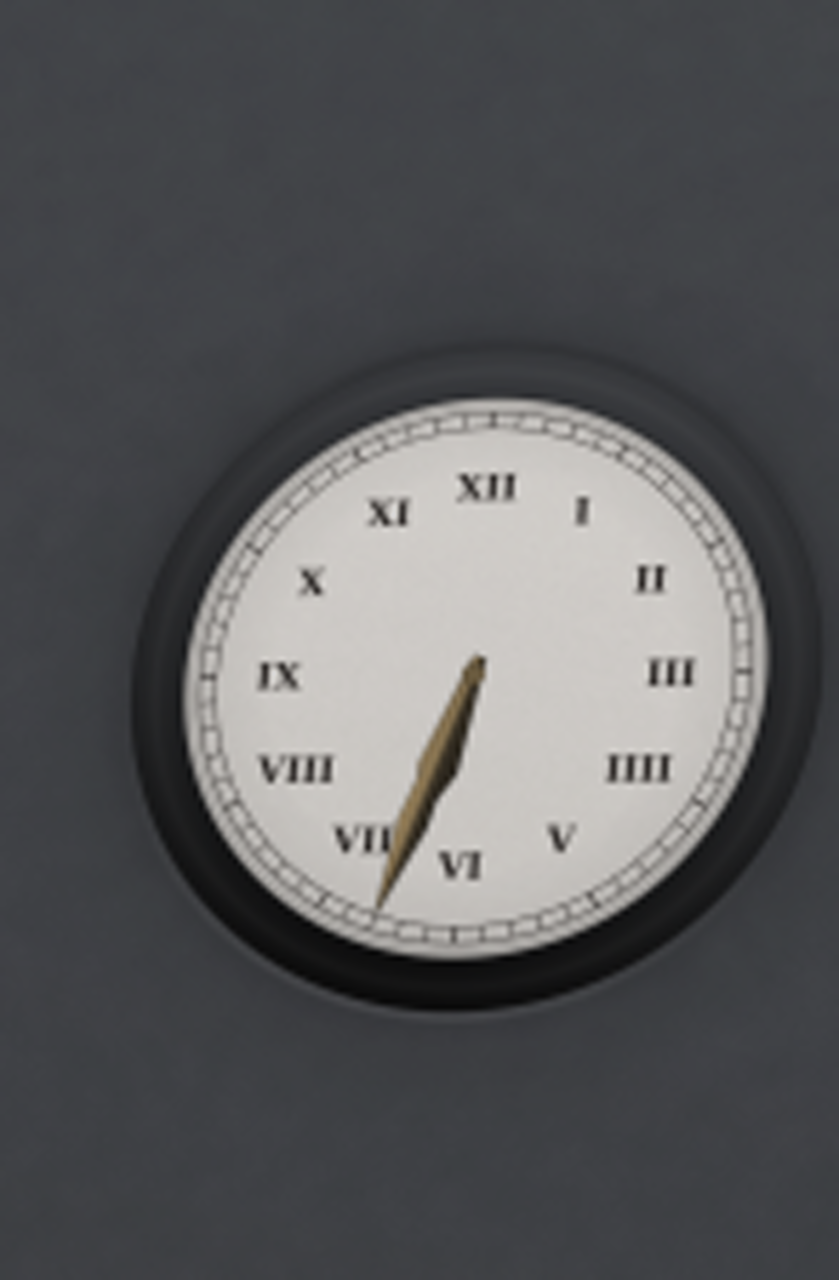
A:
6h33
